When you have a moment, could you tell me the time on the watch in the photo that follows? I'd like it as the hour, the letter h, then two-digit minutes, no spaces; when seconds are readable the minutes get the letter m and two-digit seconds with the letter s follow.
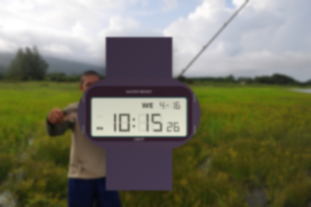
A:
10h15
